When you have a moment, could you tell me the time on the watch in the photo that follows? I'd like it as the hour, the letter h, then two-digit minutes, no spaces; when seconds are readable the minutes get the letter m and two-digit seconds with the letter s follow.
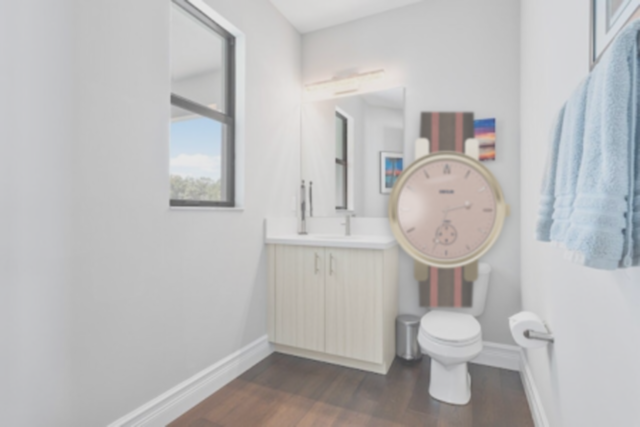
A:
2h33
